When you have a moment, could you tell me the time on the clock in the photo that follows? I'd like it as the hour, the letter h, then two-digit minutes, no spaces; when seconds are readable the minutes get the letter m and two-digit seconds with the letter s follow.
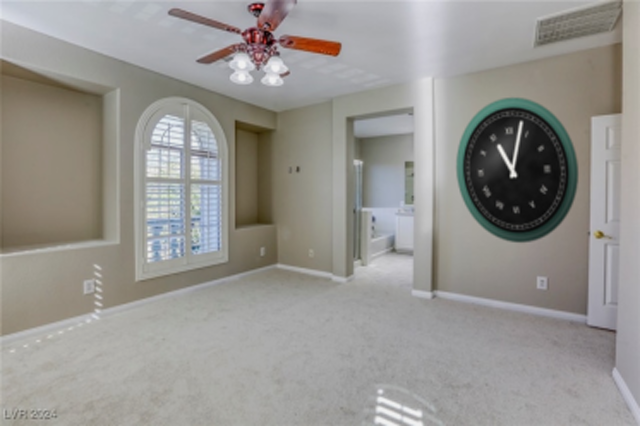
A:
11h03
